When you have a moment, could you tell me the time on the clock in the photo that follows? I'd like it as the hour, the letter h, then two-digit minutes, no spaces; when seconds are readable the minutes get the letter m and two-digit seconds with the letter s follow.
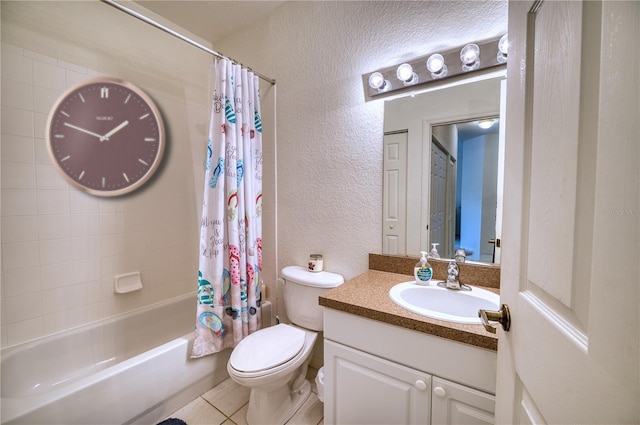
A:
1h48
